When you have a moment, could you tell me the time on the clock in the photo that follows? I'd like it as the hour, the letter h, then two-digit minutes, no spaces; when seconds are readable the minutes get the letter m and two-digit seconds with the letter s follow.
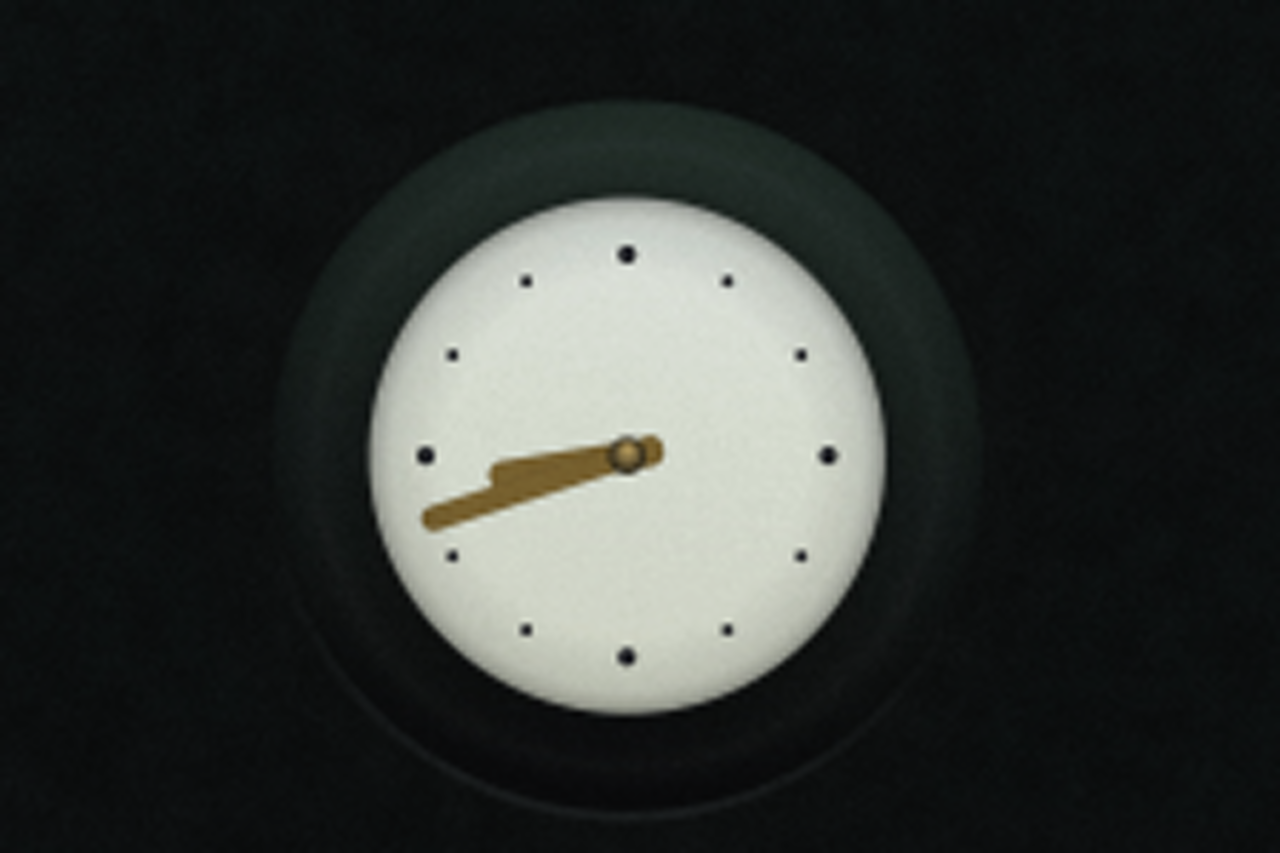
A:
8h42
